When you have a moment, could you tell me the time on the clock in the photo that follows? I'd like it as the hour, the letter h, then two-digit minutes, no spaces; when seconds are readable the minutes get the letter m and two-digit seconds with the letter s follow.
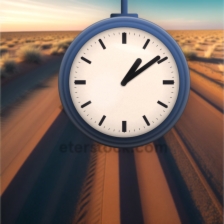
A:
1h09
